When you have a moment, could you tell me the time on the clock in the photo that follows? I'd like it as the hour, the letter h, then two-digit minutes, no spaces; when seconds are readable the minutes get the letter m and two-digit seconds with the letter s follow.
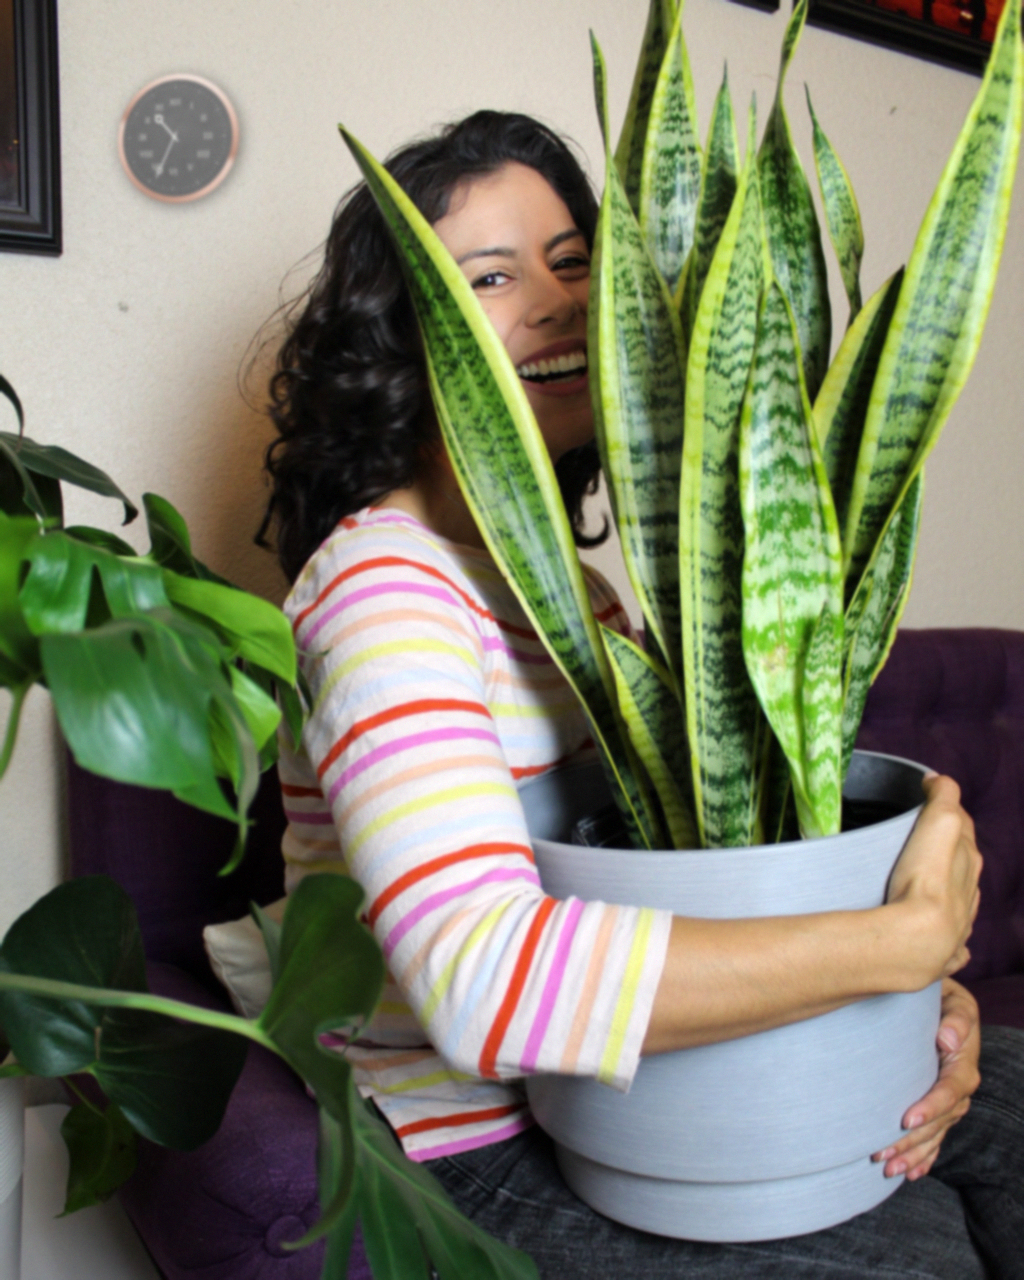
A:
10h34
